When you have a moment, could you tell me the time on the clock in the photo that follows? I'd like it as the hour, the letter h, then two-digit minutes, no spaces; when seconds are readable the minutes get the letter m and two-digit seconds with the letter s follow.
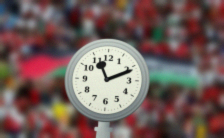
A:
11h11
